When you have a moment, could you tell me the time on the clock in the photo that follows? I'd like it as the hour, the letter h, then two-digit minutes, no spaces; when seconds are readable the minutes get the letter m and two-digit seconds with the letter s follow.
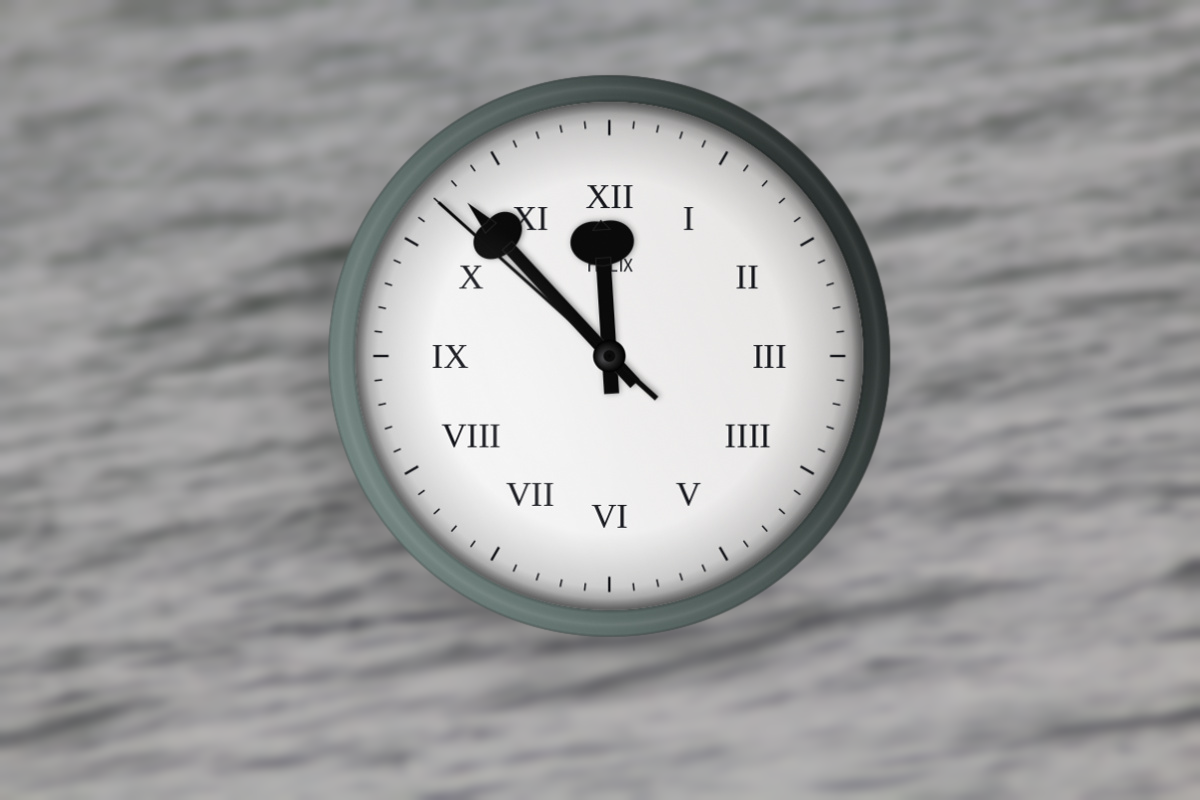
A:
11h52m52s
